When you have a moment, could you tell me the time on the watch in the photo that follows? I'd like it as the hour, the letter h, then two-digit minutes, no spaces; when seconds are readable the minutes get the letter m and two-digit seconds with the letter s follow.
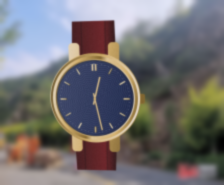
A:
12h28
